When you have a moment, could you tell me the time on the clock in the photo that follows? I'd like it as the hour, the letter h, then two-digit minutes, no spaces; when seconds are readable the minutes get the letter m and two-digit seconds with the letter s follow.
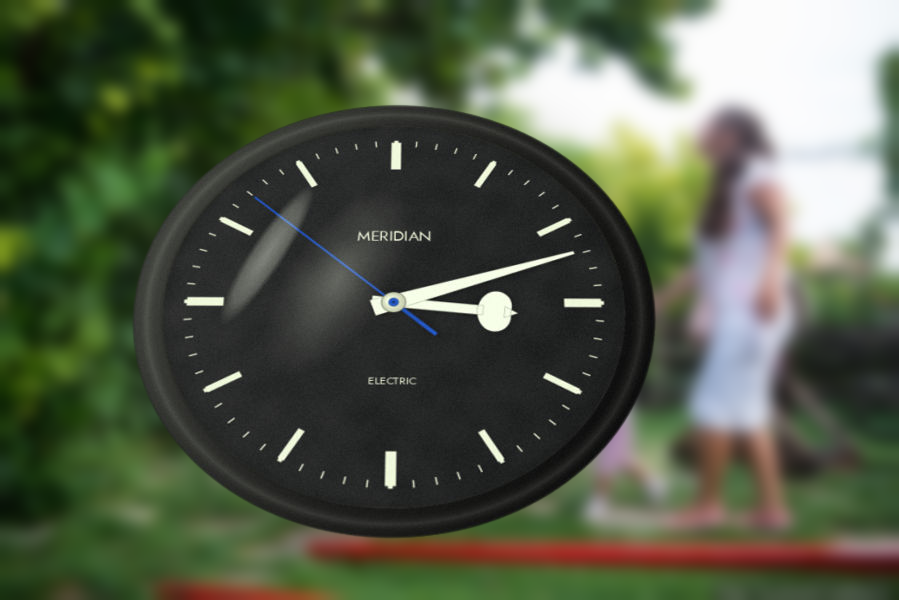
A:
3h11m52s
